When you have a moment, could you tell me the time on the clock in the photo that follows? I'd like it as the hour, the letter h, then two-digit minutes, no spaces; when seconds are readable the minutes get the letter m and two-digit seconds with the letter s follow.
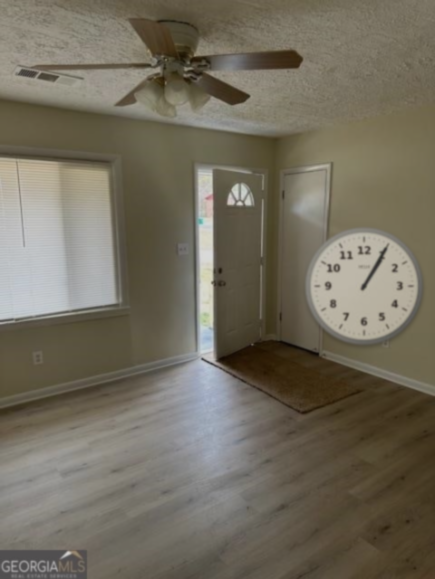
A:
1h05
